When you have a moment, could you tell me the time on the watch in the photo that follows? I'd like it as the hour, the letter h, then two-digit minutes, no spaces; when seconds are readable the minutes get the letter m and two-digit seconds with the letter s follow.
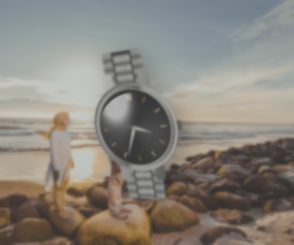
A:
3h34
